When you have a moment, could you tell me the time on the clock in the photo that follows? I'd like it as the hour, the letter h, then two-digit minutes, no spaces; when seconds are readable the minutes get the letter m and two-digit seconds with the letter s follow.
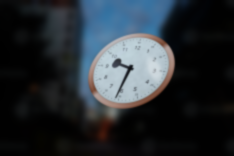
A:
9h31
